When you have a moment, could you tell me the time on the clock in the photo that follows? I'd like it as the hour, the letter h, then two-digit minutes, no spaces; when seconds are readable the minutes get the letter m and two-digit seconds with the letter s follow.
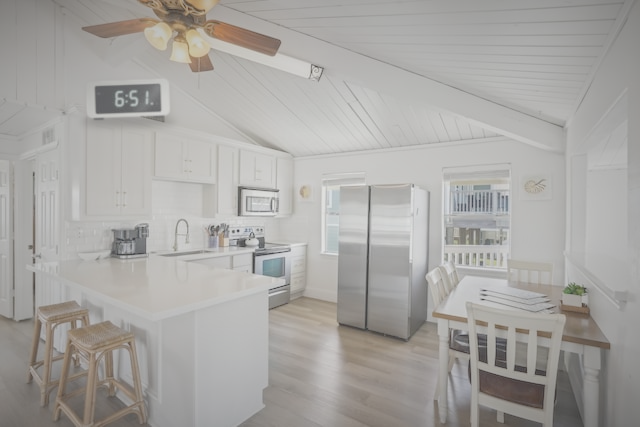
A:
6h51
